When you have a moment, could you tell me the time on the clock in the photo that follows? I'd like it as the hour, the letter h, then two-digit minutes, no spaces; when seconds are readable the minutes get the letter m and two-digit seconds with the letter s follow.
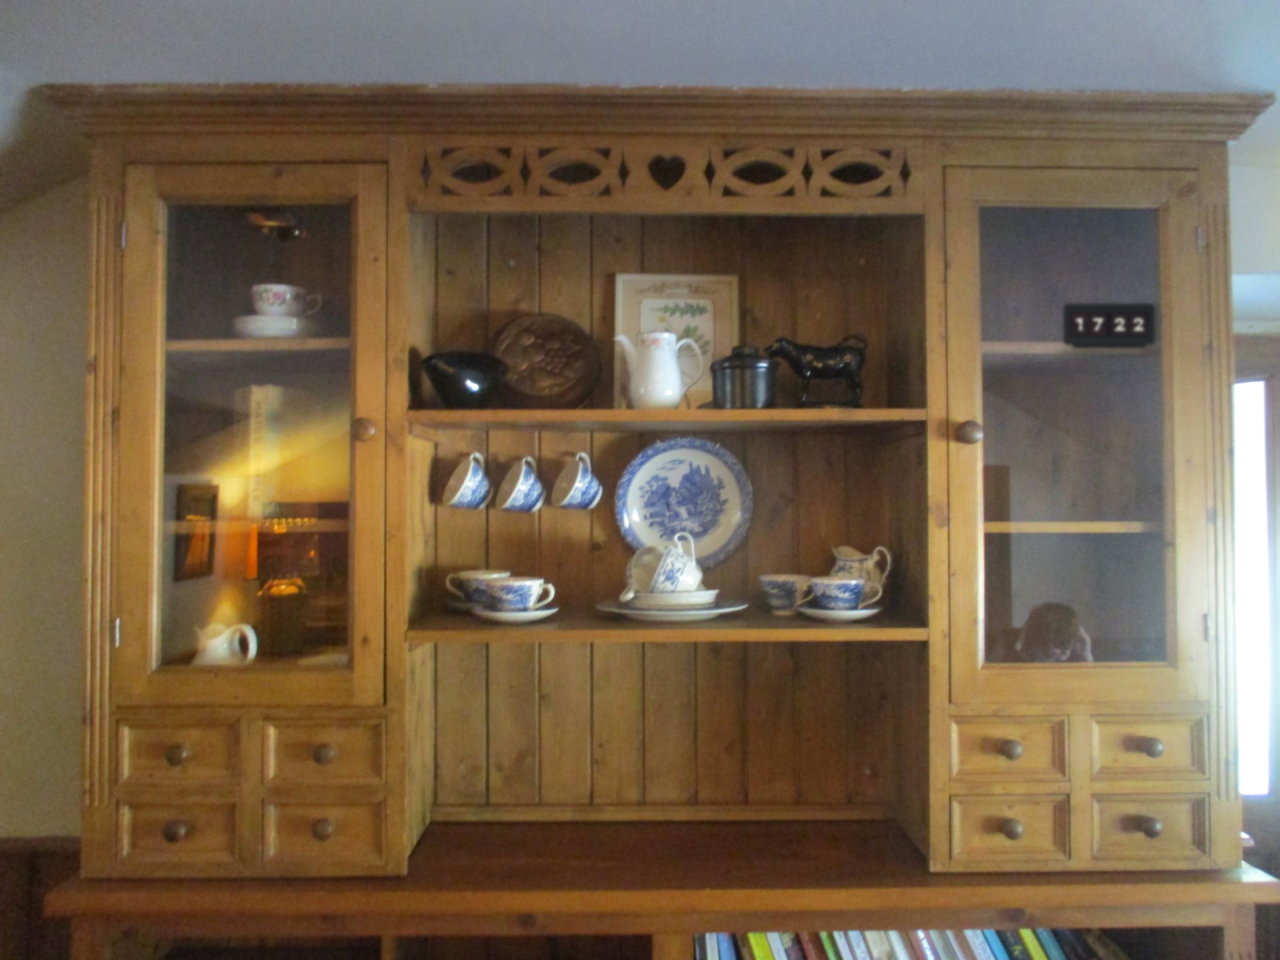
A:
17h22
